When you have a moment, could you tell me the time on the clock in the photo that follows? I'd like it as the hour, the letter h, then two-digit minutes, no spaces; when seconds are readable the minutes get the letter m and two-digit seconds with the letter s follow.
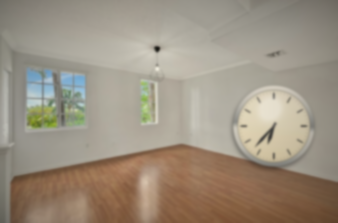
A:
6h37
